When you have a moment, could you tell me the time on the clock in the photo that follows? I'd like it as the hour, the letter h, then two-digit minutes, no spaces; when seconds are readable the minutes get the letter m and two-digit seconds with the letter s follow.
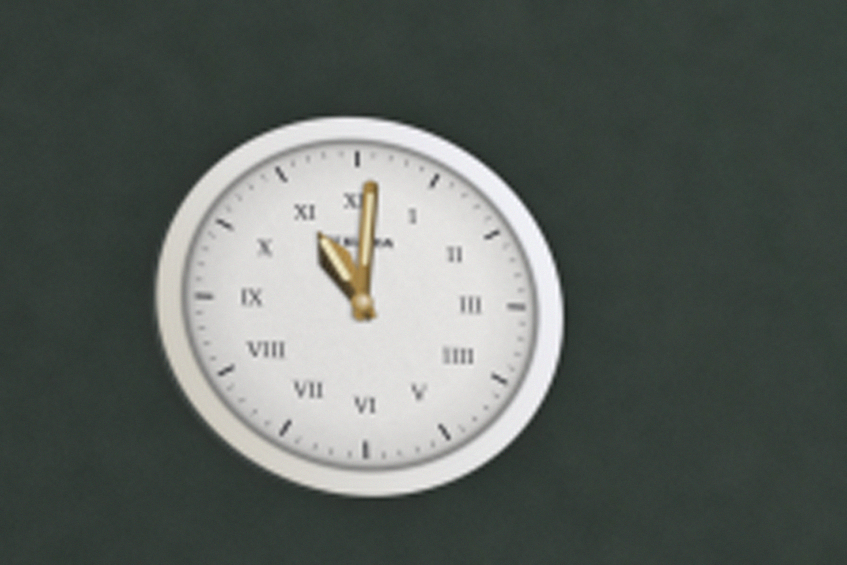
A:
11h01
